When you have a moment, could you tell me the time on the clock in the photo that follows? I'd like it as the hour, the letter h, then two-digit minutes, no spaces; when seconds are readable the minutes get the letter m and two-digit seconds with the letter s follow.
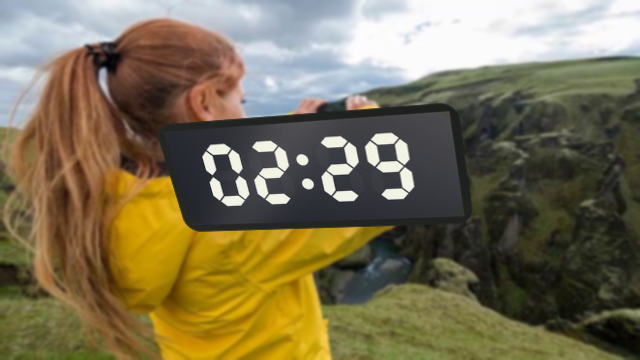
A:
2h29
